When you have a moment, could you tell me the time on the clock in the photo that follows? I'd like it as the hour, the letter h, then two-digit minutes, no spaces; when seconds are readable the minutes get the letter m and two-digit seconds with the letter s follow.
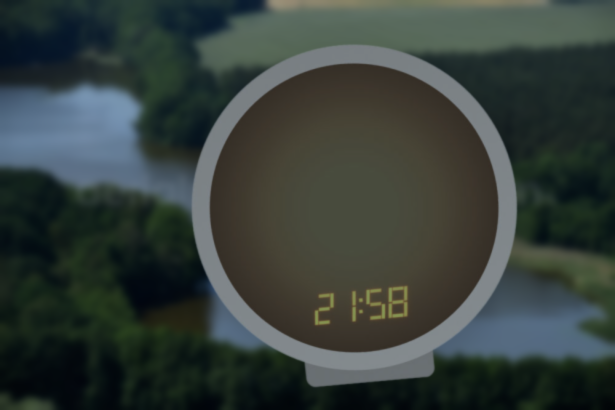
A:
21h58
